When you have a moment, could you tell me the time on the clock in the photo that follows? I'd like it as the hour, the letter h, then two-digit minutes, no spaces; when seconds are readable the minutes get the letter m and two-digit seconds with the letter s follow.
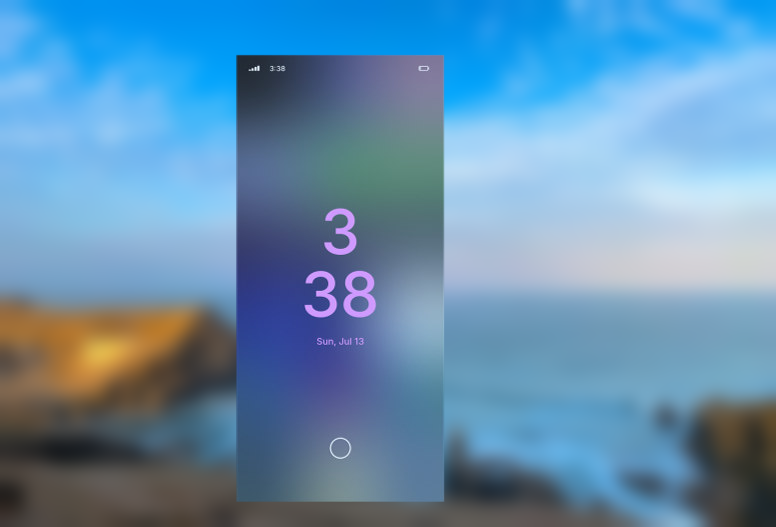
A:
3h38
